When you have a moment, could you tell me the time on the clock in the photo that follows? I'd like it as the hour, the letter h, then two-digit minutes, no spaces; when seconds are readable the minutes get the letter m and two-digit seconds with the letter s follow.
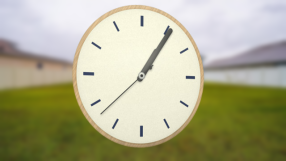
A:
1h05m38s
